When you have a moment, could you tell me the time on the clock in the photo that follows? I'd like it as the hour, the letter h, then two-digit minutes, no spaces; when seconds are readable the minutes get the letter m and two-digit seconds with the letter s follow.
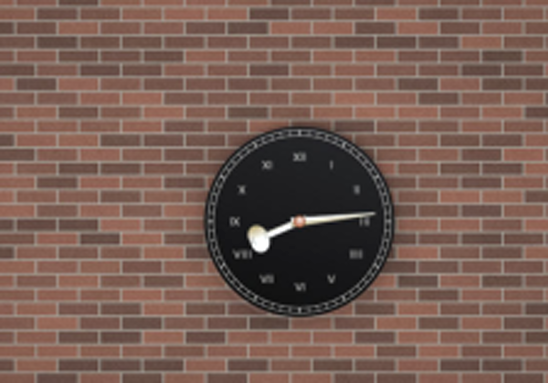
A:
8h14
